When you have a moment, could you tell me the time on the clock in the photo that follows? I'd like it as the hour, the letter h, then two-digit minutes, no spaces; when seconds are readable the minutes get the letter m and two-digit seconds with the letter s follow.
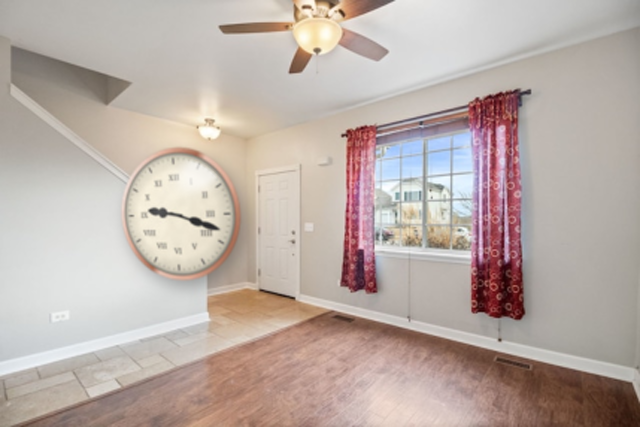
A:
9h18
